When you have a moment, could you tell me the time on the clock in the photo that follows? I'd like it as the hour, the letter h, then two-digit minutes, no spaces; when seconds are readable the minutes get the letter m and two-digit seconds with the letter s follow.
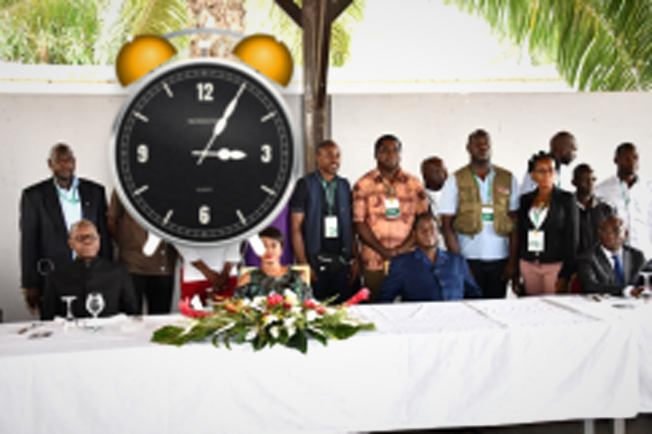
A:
3h05
